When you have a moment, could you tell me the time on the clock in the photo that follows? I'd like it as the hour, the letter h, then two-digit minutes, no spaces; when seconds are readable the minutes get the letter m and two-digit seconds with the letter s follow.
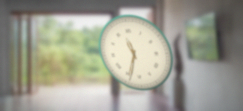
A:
11h34
